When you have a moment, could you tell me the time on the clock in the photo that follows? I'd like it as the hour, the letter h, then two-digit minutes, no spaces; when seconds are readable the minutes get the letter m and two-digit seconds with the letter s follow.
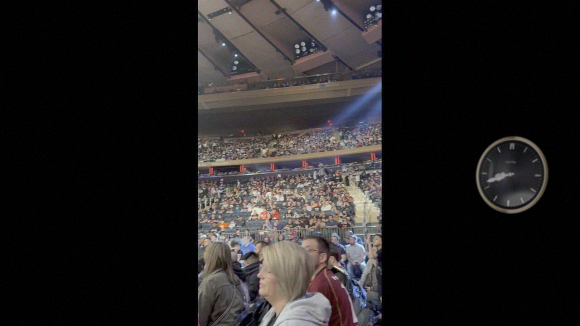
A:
8h42
